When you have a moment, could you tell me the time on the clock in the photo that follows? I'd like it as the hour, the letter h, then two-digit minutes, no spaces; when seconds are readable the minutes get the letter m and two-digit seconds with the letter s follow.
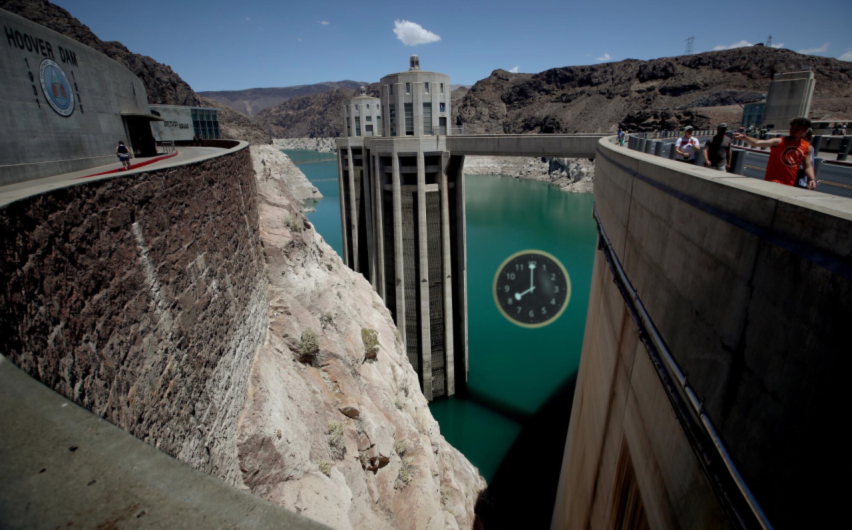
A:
8h00
